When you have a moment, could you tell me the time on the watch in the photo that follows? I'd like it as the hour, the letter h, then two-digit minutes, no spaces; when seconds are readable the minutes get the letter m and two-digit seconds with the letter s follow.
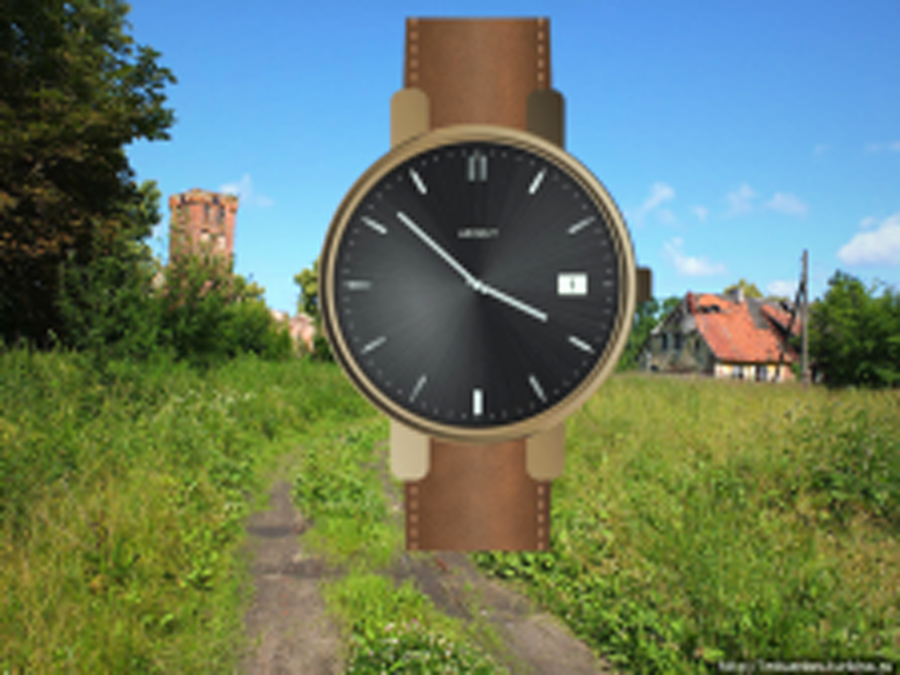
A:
3h52
